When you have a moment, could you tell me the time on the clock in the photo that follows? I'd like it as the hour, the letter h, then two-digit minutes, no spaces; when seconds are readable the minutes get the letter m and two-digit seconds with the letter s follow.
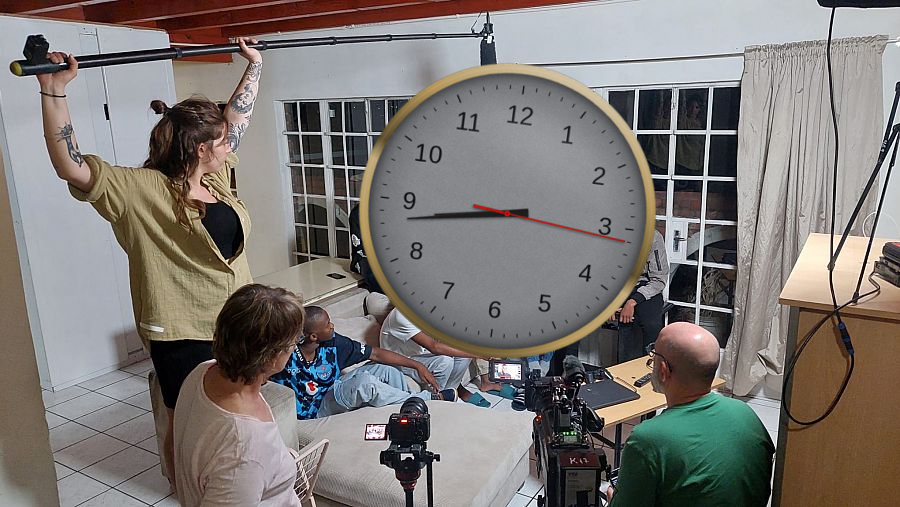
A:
8h43m16s
